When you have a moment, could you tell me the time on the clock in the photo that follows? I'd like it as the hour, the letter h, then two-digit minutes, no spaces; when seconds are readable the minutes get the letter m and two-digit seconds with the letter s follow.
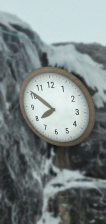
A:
7h51
